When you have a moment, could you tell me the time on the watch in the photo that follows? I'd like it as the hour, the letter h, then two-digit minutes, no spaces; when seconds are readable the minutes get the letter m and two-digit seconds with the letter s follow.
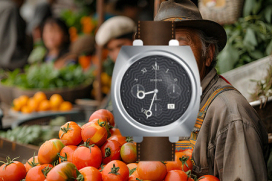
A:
8h33
